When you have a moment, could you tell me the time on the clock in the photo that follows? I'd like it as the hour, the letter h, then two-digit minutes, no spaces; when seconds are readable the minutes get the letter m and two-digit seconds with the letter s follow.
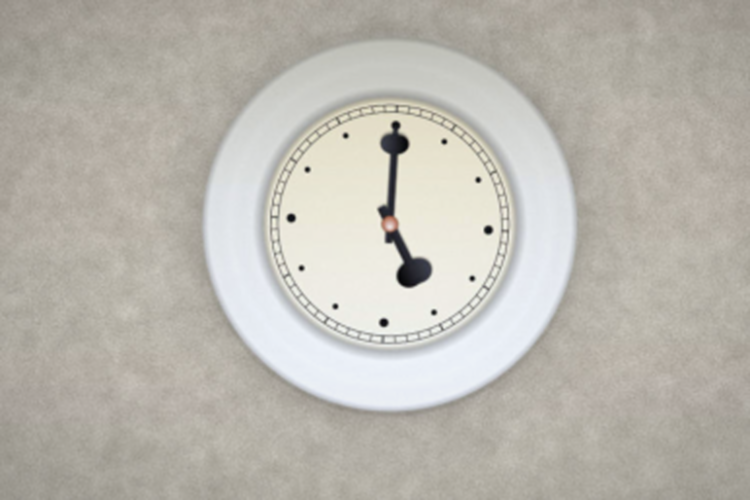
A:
5h00
